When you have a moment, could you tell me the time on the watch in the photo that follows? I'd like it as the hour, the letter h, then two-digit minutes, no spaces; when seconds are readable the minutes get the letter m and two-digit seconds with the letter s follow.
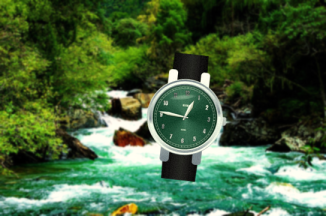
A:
12h46
